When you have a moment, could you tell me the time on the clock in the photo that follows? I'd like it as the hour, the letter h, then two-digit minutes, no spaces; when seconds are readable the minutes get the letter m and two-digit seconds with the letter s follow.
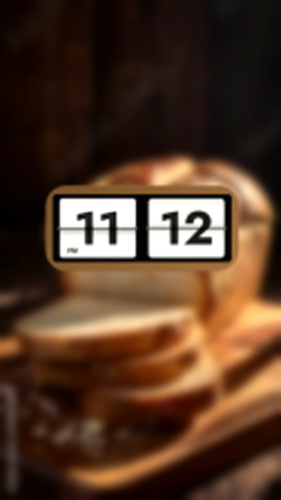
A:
11h12
